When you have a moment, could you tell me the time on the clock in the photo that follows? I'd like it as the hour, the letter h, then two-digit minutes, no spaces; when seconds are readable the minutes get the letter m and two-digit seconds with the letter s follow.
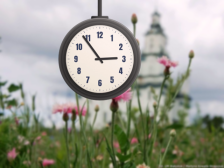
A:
2h54
